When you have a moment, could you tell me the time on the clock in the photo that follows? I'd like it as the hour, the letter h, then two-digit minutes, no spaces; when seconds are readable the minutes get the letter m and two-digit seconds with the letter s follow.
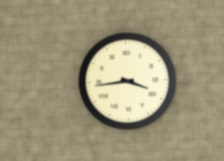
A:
3h44
